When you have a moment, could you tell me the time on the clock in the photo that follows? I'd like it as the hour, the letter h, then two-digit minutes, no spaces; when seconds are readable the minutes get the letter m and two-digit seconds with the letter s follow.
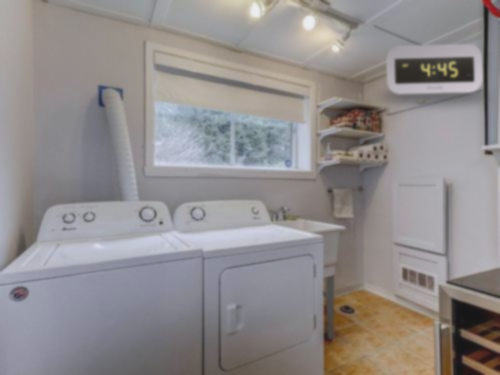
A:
4h45
